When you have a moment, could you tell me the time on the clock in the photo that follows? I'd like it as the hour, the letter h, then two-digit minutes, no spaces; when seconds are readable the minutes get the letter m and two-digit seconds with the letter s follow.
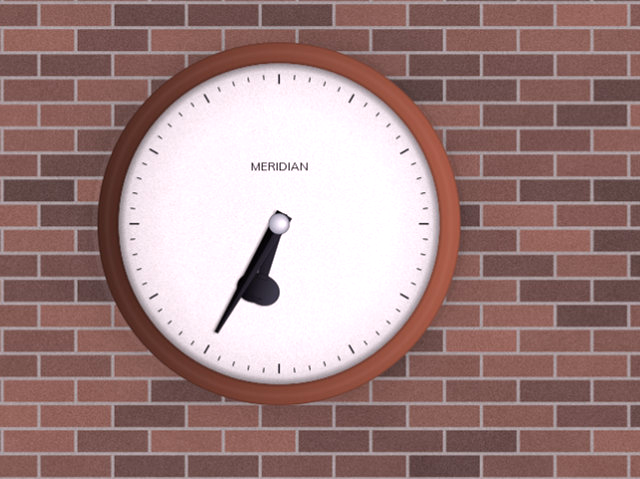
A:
6h35
